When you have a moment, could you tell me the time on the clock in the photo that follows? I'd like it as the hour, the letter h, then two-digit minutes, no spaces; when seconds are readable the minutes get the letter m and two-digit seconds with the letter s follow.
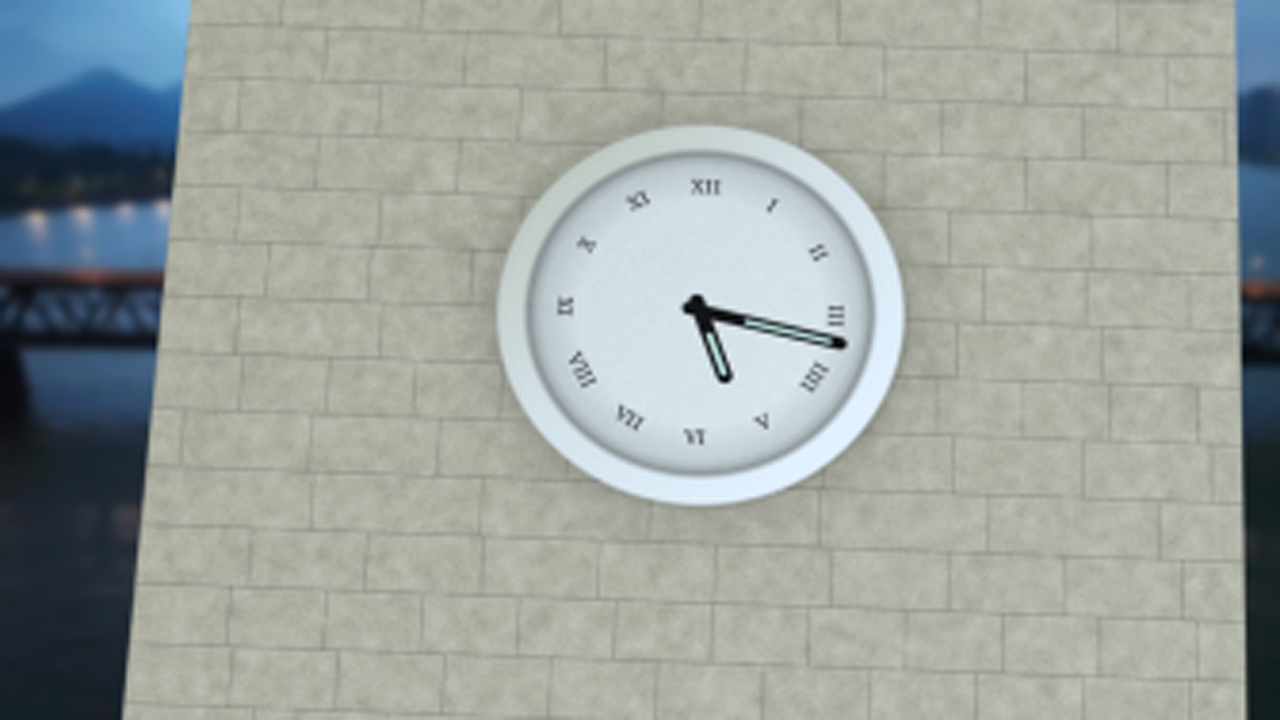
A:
5h17
